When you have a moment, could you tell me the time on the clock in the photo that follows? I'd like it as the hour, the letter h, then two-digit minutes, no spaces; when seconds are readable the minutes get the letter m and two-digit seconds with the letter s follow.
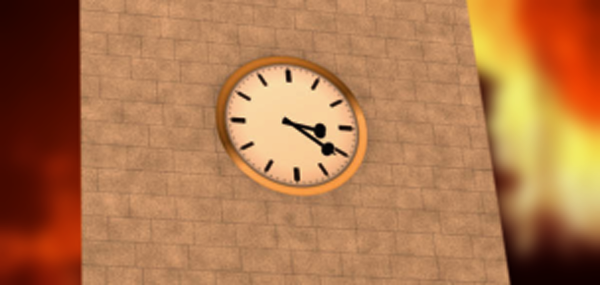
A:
3h21
